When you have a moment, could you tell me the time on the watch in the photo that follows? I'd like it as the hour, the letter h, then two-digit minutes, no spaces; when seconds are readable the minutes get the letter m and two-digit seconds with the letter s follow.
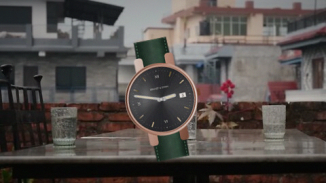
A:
2h48
